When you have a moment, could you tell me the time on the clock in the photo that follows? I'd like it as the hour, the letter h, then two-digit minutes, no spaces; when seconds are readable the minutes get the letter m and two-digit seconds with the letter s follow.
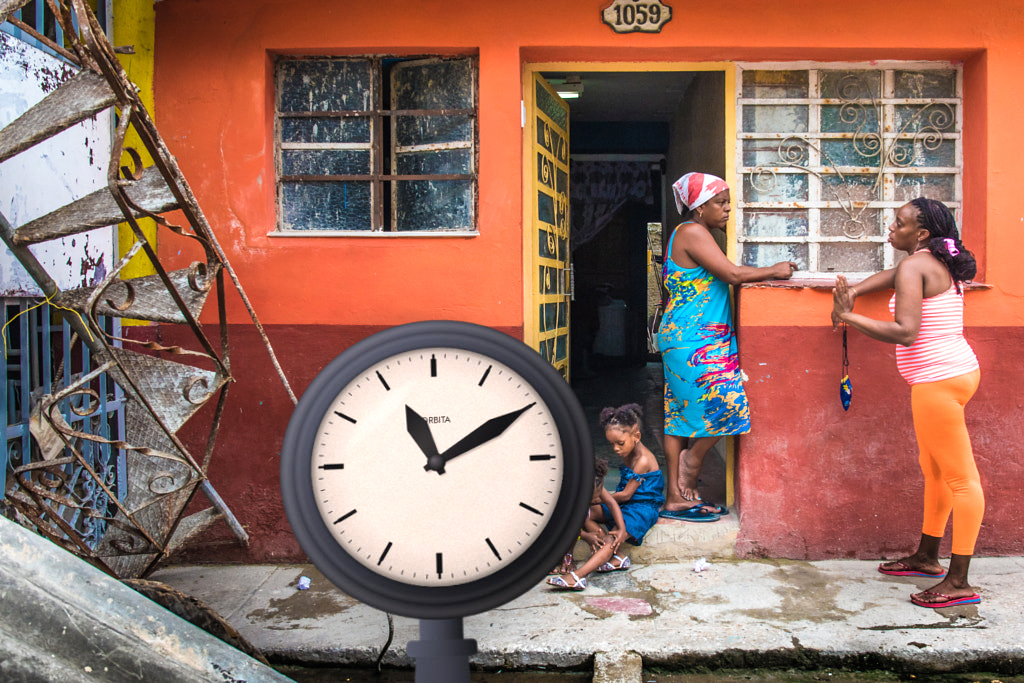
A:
11h10
